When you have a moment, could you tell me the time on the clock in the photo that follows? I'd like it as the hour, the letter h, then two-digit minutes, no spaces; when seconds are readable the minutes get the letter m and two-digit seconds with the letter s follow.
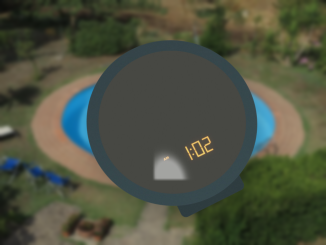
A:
1h02
